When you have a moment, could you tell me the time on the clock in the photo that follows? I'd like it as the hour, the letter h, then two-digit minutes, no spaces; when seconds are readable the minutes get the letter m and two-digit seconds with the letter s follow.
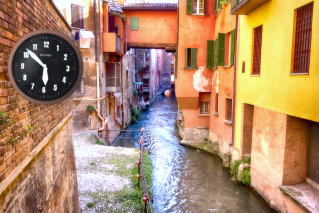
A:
5h52
